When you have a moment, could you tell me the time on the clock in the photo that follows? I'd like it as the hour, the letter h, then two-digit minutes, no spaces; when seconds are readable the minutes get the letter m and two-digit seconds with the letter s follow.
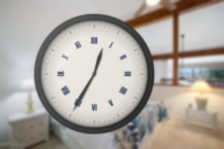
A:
12h35
